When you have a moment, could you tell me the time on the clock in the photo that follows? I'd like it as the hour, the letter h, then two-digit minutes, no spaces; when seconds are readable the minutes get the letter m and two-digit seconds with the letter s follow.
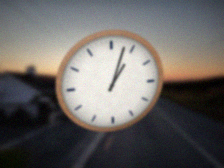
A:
1h03
